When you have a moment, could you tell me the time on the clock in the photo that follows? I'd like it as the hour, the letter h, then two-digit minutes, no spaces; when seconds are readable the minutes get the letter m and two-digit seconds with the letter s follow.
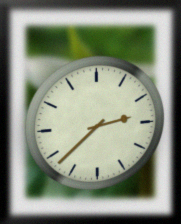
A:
2h38
